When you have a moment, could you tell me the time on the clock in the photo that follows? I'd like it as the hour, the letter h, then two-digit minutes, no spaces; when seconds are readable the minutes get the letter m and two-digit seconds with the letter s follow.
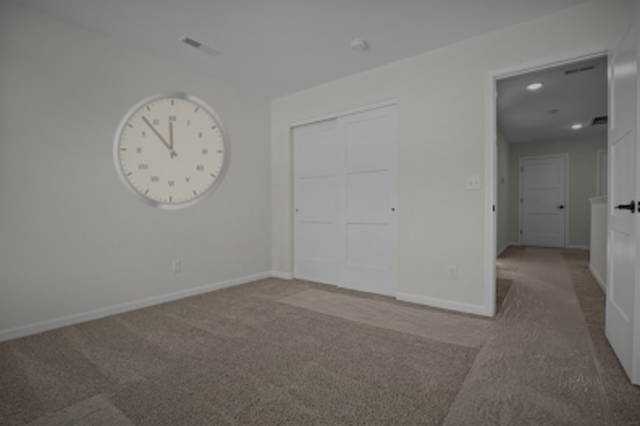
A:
11h53
